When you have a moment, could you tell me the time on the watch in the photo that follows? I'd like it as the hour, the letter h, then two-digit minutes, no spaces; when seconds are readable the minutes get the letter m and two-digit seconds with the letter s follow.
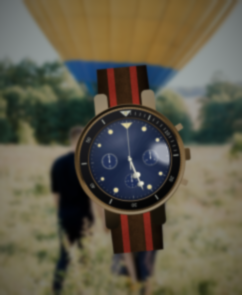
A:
5h27
